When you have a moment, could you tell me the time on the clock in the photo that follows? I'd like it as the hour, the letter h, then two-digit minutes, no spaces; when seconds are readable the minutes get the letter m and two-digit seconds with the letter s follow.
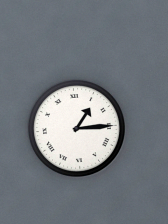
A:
1h15
